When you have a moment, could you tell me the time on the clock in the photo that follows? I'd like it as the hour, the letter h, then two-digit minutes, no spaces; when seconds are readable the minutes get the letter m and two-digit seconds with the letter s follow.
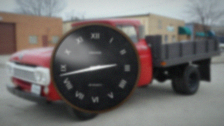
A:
2h43
